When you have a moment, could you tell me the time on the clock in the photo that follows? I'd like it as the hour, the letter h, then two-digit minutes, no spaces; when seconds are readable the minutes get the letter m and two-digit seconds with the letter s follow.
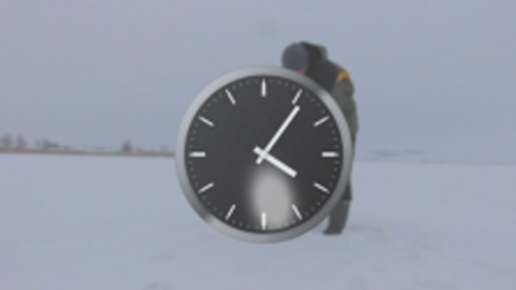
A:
4h06
